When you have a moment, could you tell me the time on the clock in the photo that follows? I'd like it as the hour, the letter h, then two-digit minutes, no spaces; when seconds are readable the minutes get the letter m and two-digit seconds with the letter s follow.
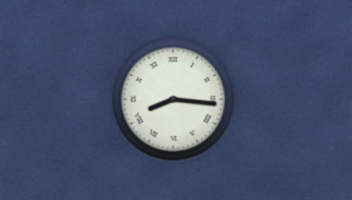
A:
8h16
